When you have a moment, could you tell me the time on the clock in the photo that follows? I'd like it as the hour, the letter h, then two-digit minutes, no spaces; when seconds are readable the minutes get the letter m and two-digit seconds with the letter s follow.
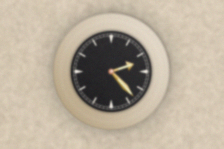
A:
2h23
